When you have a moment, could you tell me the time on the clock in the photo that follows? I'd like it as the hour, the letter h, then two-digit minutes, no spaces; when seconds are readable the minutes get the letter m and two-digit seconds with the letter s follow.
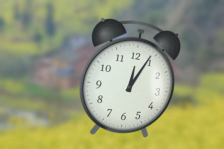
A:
12h04
